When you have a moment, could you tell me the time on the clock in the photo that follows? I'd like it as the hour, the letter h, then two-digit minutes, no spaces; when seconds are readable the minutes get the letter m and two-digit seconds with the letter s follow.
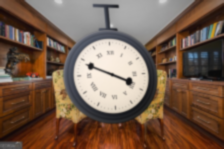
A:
3h49
